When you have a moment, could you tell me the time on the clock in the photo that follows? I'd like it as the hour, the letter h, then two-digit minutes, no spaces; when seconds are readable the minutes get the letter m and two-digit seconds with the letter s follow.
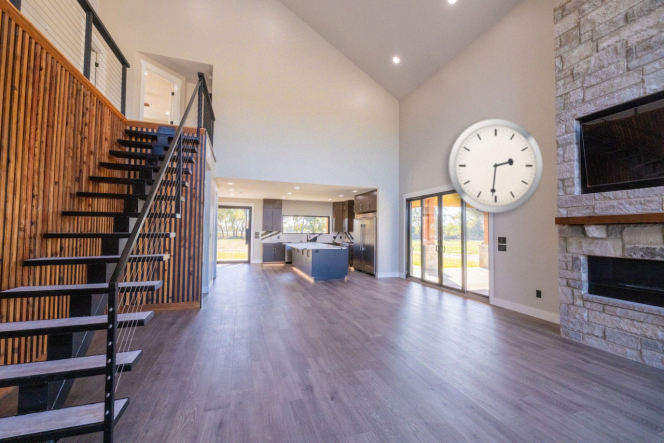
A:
2h31
